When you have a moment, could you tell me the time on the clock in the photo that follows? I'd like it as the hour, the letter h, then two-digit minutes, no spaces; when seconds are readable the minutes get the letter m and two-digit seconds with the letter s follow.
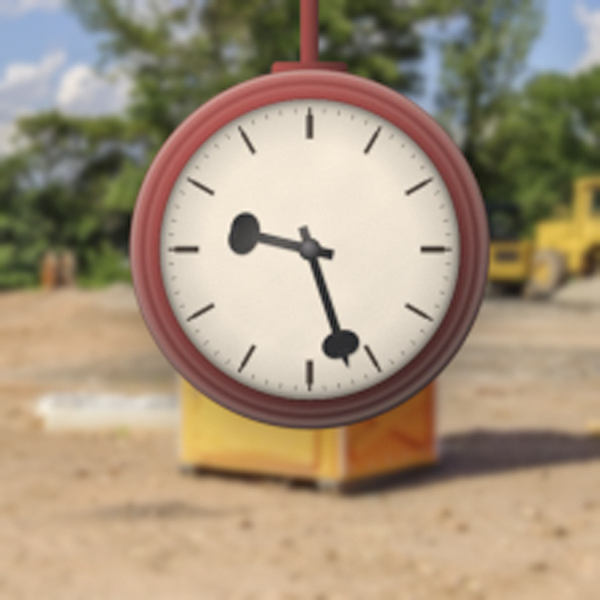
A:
9h27
